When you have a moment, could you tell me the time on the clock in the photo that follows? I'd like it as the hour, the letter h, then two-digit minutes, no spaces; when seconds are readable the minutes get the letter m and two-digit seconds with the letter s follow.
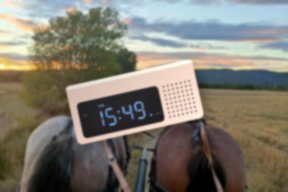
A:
15h49
